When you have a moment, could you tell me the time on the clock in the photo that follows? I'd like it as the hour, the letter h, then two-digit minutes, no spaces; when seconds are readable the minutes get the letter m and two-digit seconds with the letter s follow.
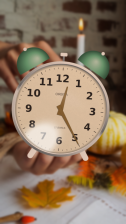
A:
12h25
